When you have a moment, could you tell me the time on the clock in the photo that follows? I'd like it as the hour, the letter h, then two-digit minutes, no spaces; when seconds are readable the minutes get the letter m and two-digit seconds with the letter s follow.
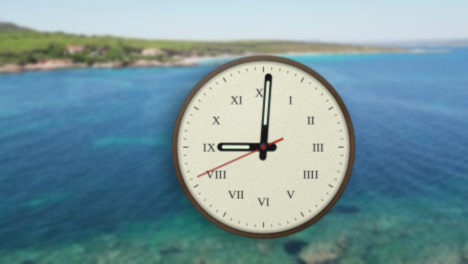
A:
9h00m41s
